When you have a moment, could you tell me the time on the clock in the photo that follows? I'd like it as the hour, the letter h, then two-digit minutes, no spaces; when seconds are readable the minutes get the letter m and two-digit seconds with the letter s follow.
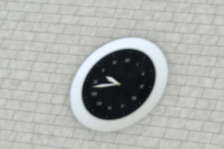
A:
9h43
